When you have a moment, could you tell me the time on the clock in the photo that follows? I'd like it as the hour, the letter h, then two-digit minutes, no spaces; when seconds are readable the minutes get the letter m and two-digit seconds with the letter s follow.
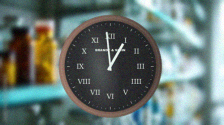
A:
12h59
